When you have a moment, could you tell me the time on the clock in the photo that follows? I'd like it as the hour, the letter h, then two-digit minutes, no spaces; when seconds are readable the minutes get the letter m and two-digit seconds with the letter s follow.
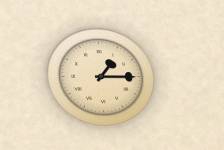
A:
1h15
